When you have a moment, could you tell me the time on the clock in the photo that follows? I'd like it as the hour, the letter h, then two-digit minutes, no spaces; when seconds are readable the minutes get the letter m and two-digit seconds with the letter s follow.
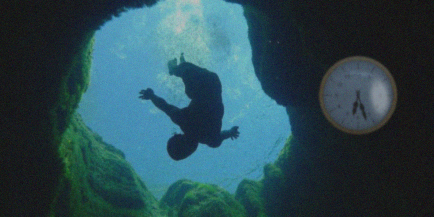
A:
6h27
